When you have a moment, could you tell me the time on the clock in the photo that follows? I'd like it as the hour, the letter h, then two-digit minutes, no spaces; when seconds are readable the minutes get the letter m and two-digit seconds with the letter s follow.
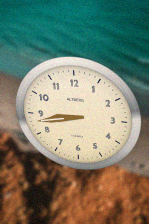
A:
8h43
